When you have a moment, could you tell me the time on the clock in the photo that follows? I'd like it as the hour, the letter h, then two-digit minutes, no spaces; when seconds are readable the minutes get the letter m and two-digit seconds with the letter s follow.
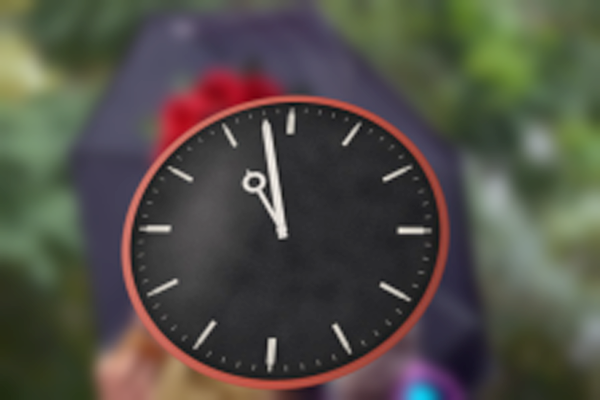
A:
10h58
